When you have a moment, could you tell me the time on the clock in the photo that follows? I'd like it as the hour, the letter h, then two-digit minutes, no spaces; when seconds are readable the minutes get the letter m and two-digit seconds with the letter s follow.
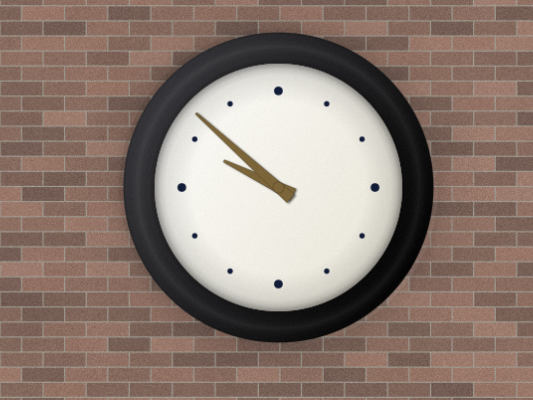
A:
9h52
